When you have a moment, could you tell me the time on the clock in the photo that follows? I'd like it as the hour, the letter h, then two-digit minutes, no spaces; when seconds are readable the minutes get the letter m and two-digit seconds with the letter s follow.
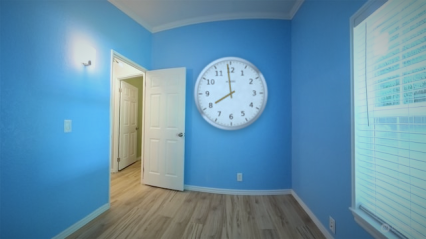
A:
7h59
